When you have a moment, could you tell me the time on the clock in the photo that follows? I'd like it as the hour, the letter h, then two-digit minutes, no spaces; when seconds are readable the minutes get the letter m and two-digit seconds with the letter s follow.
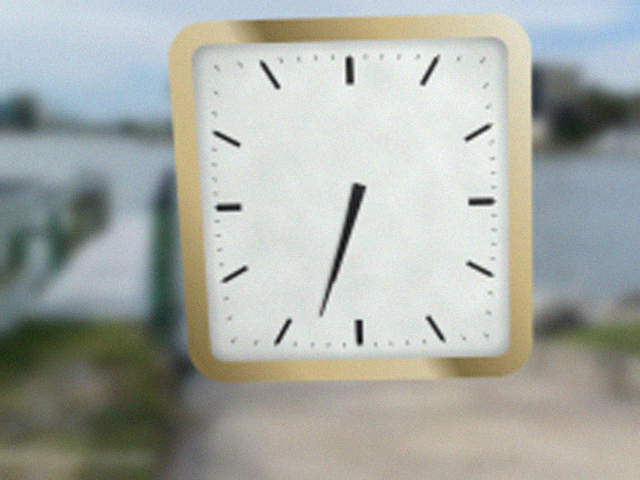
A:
6h33
